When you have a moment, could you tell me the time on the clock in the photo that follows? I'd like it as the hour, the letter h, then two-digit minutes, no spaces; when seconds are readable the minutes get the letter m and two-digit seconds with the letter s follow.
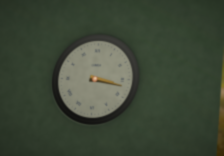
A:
3h17
